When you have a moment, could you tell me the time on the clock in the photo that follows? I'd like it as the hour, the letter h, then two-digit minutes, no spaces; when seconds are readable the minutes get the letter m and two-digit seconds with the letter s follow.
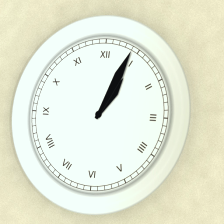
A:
1h04
